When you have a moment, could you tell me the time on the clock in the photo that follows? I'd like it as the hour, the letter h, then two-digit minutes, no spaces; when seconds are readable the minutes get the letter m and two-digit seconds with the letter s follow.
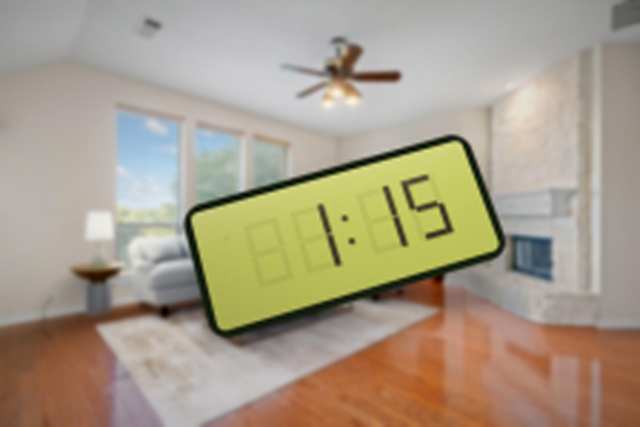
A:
1h15
